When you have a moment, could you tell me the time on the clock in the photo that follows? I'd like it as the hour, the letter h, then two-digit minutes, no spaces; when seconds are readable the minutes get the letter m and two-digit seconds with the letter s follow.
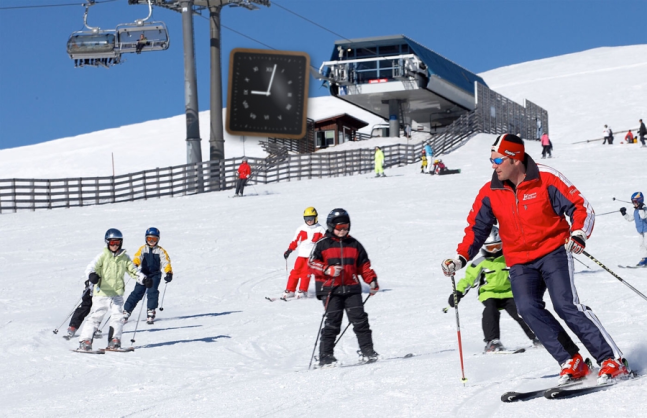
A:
9h02
